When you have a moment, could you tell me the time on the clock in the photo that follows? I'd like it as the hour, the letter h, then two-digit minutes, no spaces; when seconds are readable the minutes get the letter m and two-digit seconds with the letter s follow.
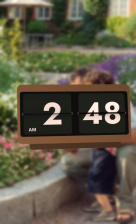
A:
2h48
